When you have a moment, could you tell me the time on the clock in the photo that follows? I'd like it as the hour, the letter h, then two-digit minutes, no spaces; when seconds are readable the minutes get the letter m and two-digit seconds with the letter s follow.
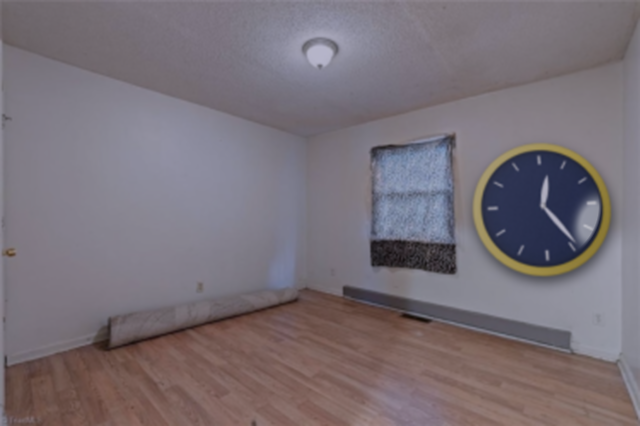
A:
12h24
